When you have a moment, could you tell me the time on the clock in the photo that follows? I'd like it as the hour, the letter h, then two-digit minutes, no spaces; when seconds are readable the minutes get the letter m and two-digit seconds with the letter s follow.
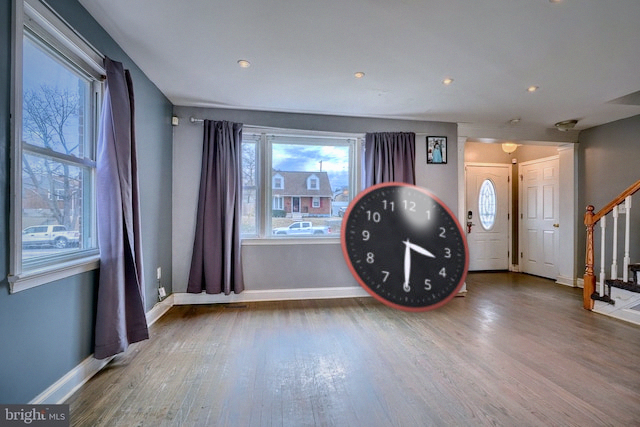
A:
3h30
